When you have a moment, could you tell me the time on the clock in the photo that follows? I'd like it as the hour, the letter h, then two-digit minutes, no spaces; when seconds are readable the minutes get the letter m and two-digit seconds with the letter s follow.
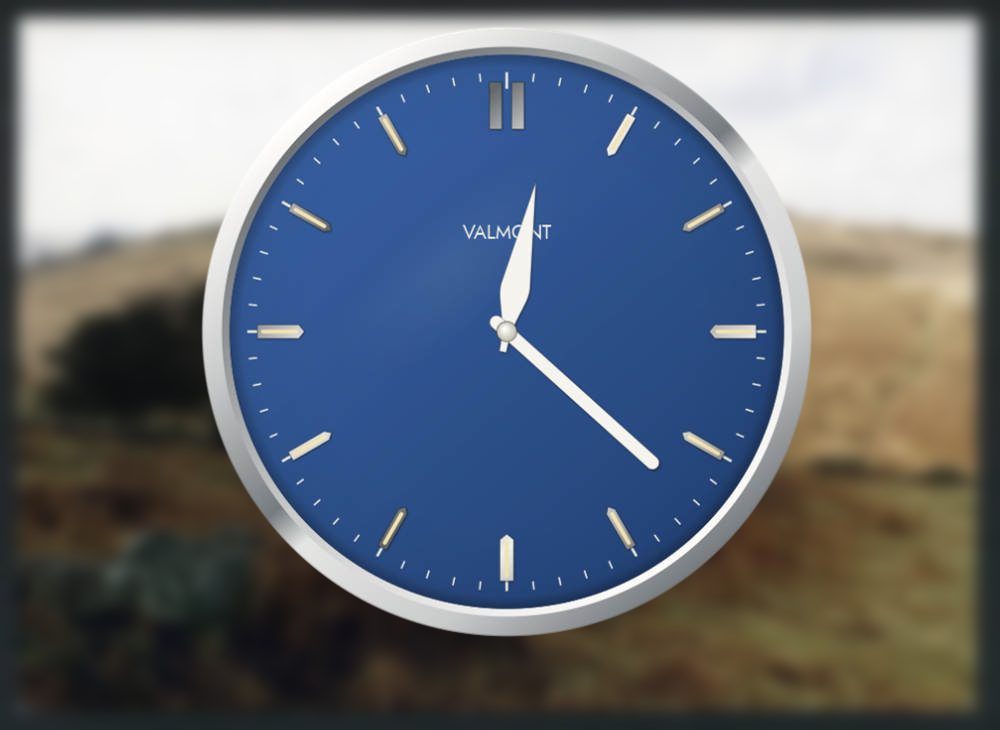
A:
12h22
